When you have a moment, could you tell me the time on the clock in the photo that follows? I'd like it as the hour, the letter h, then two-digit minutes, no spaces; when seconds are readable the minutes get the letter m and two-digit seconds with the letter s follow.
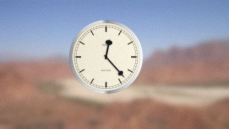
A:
12h23
